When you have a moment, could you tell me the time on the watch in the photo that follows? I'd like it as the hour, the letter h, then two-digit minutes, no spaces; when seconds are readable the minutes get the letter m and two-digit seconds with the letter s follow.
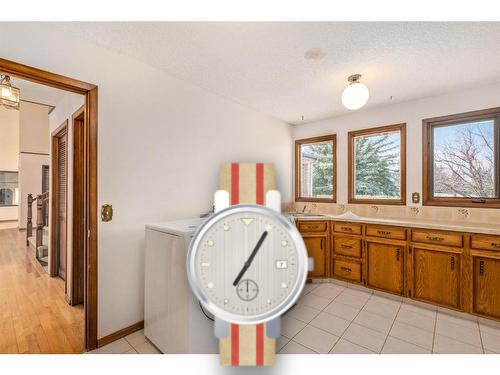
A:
7h05
